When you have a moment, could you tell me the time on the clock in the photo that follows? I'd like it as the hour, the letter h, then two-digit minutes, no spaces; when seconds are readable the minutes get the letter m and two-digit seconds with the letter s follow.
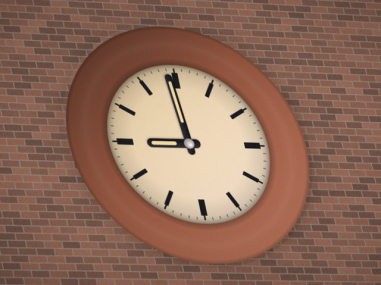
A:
8h59
